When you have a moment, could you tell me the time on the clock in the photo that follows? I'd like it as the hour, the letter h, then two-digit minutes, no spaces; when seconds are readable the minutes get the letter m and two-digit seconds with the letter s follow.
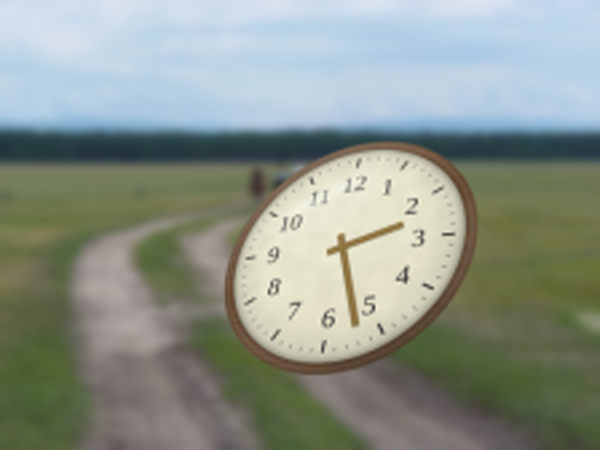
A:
2h27
